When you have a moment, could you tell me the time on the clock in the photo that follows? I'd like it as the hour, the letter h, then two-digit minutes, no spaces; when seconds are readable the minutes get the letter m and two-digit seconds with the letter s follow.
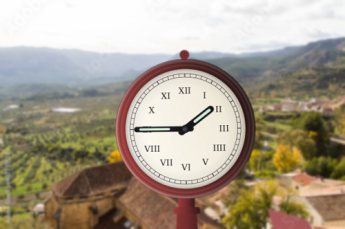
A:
1h45
